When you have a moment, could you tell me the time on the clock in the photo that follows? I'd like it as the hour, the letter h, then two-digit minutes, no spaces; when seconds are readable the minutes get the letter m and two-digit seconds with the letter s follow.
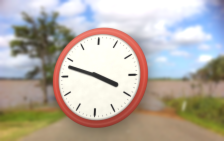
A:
3h48
